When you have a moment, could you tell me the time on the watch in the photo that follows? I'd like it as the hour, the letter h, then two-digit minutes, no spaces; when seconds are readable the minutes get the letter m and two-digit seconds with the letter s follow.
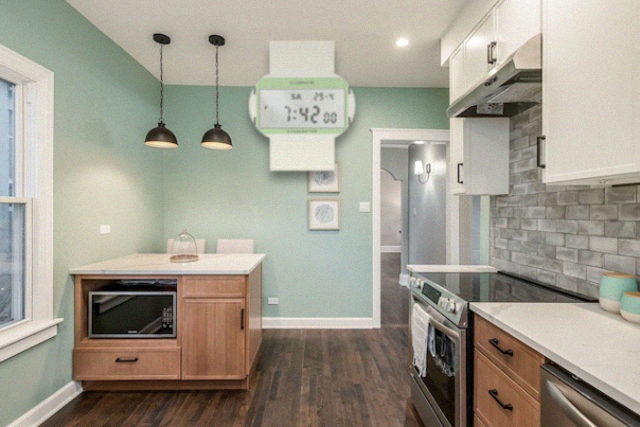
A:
7h42m00s
